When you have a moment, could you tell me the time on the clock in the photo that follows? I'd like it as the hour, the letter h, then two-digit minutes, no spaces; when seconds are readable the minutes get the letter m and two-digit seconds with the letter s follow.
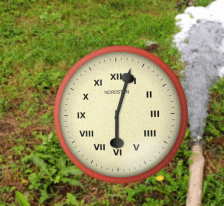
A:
6h03
